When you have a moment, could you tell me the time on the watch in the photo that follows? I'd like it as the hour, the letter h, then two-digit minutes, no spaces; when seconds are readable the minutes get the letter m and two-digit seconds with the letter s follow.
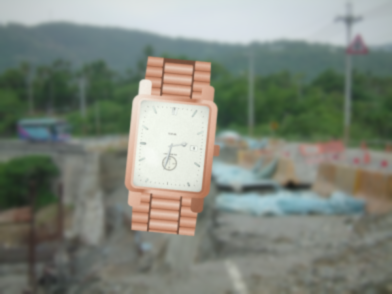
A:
2h32
